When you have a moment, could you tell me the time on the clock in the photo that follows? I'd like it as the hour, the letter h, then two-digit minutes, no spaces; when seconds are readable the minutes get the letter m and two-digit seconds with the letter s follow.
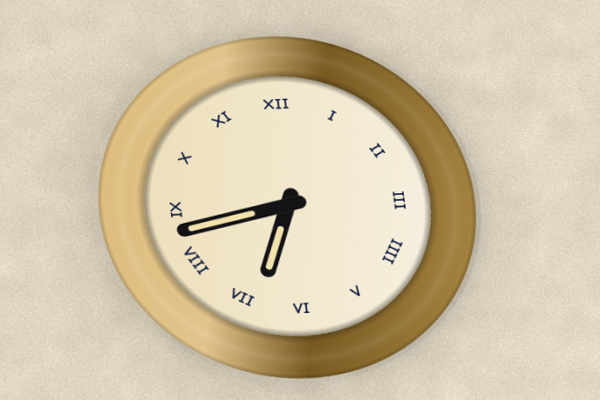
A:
6h43
